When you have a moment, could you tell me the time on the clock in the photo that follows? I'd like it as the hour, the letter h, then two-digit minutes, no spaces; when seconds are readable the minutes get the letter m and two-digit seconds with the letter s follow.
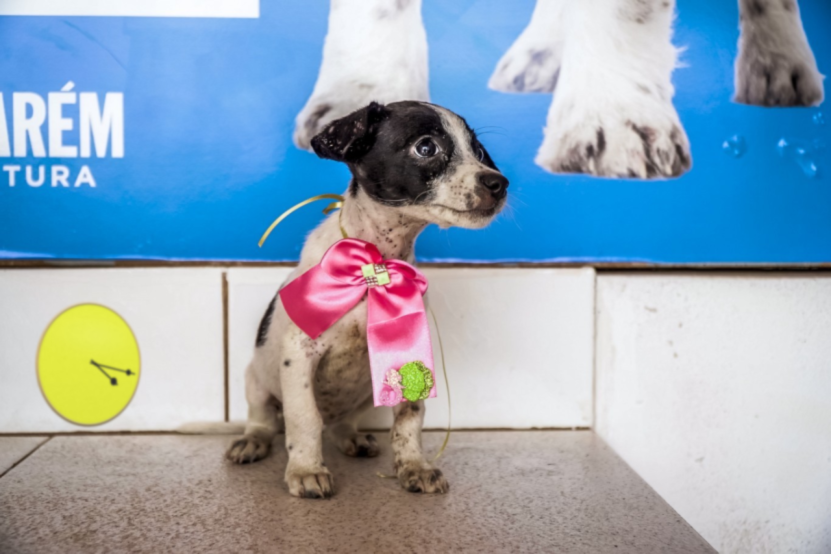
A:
4h17
